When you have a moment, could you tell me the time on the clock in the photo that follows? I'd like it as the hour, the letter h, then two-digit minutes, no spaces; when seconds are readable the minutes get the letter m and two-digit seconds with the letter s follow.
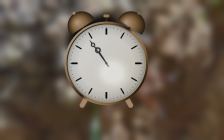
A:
10h54
